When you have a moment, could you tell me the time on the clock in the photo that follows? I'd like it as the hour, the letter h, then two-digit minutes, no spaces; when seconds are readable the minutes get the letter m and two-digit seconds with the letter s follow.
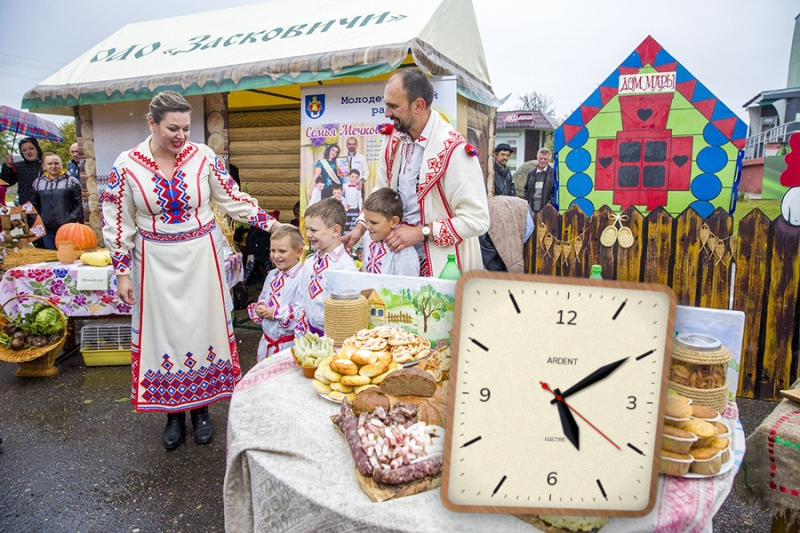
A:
5h09m21s
